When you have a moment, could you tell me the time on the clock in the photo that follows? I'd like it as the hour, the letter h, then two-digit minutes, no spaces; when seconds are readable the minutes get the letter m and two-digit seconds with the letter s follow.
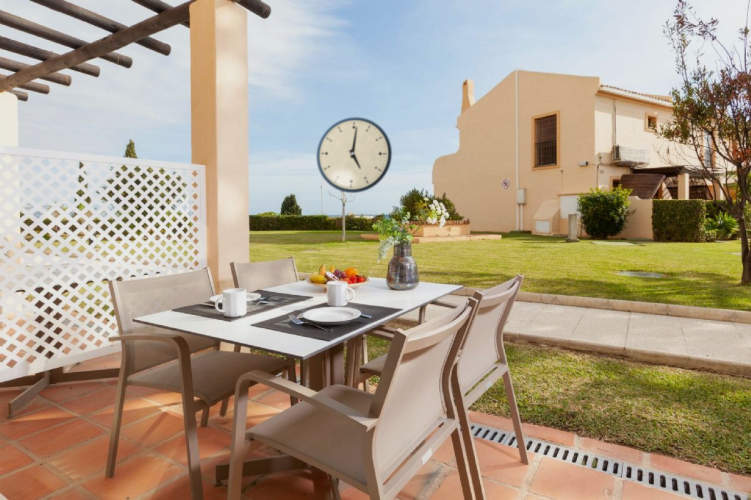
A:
5h01
